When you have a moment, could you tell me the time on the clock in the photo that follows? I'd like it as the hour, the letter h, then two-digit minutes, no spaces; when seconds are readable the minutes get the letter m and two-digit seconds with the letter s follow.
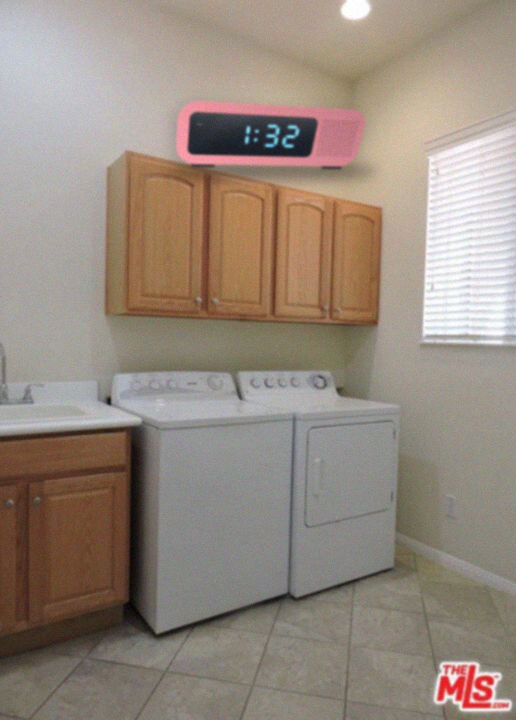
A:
1h32
